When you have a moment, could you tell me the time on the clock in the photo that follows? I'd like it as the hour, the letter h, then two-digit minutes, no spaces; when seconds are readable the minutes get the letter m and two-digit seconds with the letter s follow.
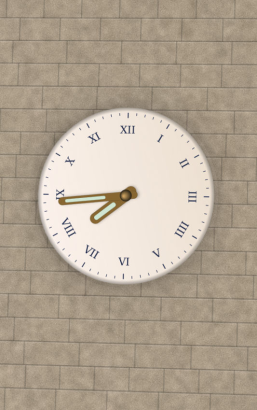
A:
7h44
